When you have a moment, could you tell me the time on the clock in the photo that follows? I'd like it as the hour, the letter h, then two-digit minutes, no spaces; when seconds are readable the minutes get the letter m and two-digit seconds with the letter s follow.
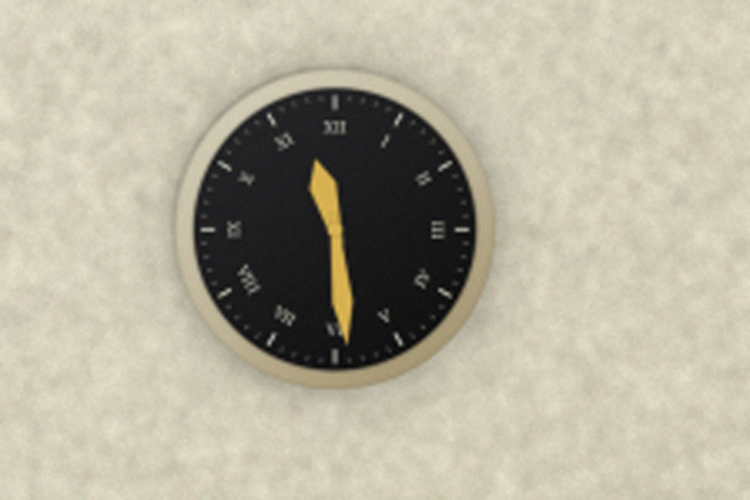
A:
11h29
